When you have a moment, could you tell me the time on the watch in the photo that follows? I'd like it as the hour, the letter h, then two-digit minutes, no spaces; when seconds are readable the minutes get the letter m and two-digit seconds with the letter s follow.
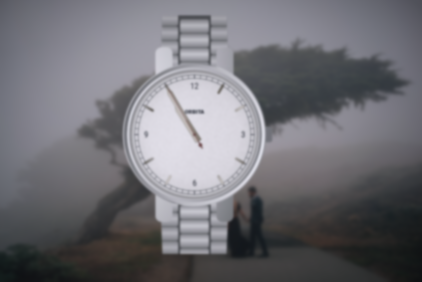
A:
10h54m55s
